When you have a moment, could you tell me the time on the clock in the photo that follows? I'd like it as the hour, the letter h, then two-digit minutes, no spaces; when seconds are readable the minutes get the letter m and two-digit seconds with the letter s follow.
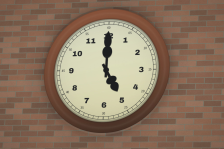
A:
5h00
